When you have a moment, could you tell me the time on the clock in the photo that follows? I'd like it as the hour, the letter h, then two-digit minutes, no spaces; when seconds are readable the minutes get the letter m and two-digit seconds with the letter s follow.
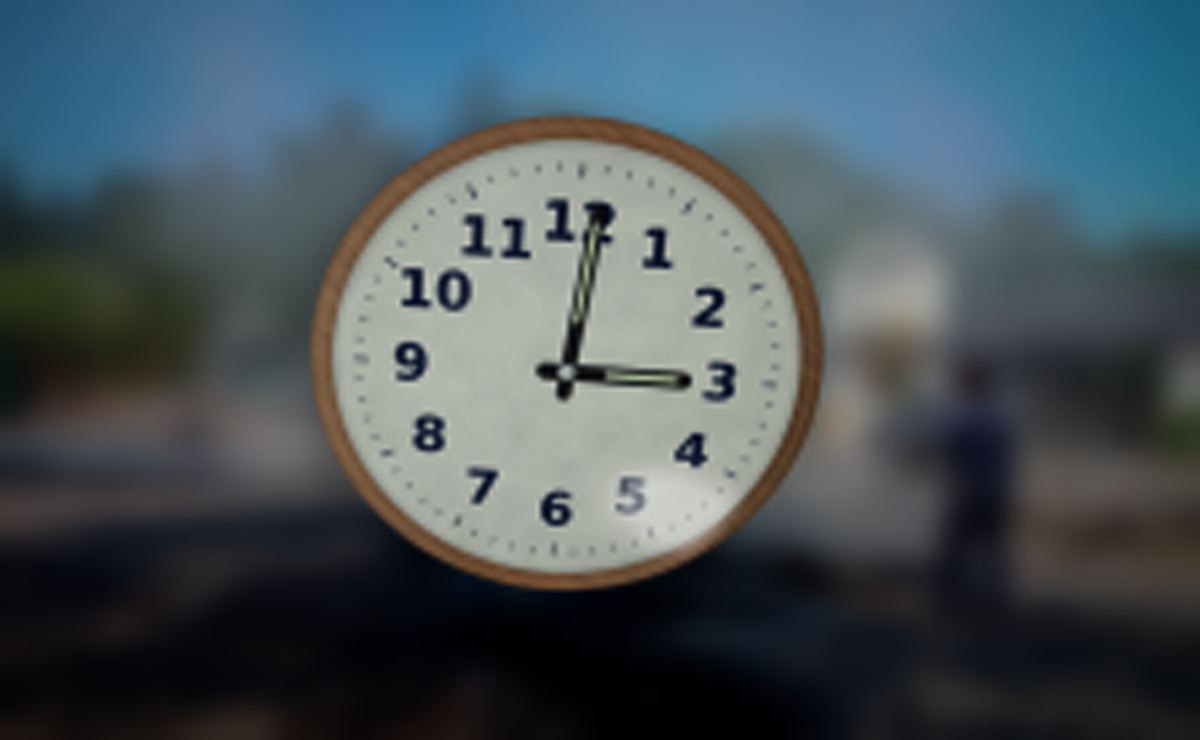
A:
3h01
